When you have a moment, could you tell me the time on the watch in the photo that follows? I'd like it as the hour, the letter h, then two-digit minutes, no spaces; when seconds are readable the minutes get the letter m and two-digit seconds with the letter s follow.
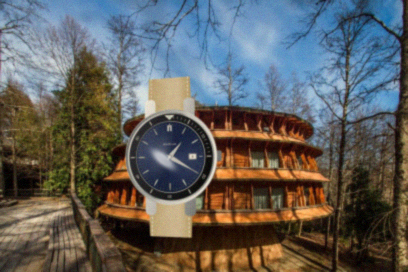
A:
1h20
